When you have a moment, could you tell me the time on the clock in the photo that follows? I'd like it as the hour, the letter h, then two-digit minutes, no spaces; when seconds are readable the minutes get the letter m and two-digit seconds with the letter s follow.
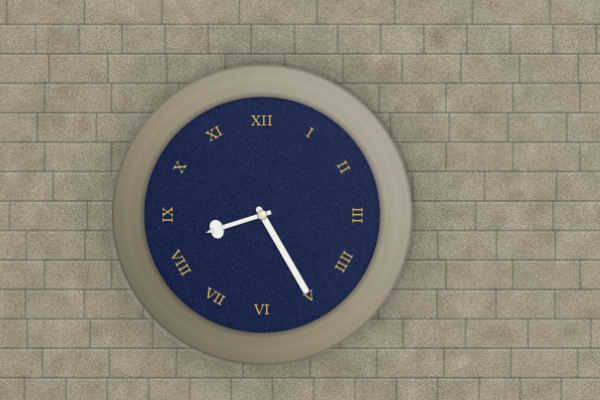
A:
8h25
